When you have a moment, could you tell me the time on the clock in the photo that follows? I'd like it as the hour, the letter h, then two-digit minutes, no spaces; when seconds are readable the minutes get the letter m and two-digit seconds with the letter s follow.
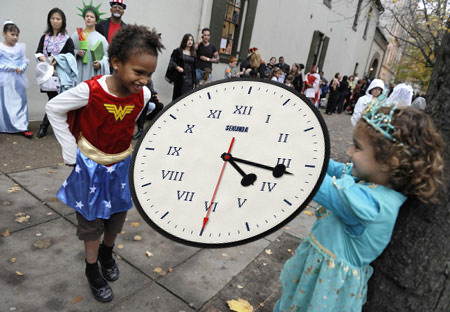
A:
4h16m30s
